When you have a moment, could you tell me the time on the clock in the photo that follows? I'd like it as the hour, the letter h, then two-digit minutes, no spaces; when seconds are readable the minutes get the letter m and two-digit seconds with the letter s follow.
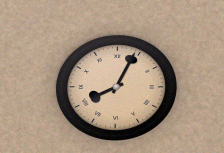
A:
8h04
